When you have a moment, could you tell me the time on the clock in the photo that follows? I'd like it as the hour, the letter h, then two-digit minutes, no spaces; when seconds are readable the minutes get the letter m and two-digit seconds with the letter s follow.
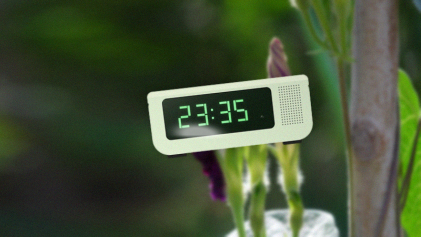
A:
23h35
